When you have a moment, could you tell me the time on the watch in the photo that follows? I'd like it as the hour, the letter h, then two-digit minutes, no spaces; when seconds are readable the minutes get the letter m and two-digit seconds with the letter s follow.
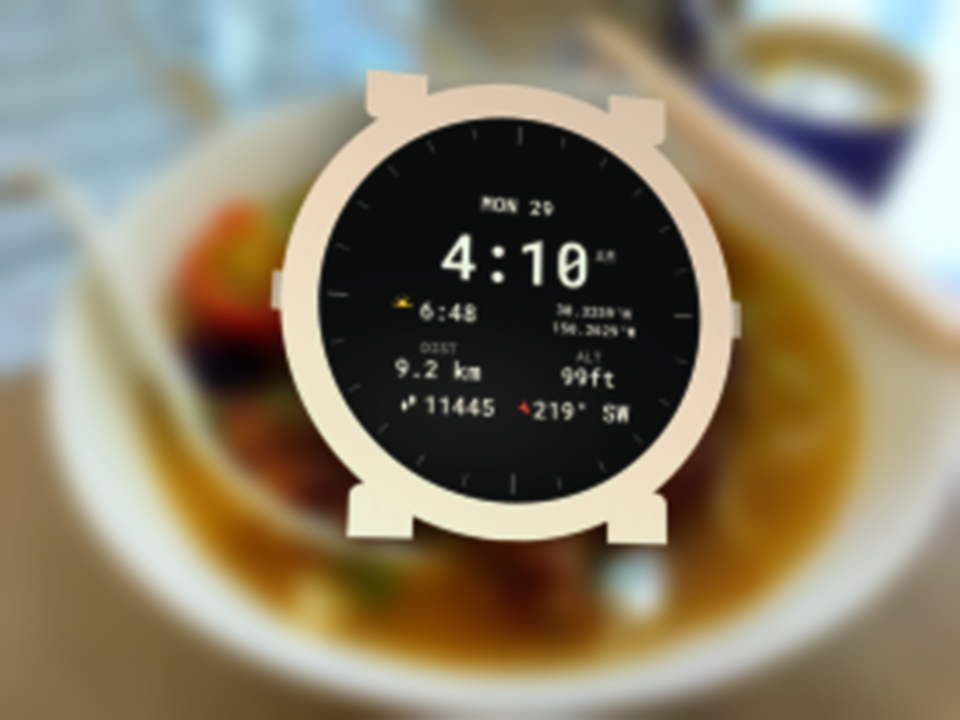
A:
4h10
